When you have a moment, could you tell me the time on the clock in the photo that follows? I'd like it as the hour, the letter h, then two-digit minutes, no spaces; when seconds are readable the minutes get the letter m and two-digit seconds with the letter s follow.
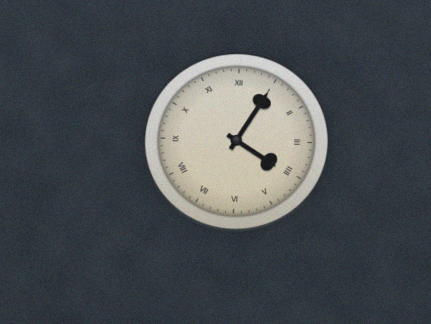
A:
4h05
